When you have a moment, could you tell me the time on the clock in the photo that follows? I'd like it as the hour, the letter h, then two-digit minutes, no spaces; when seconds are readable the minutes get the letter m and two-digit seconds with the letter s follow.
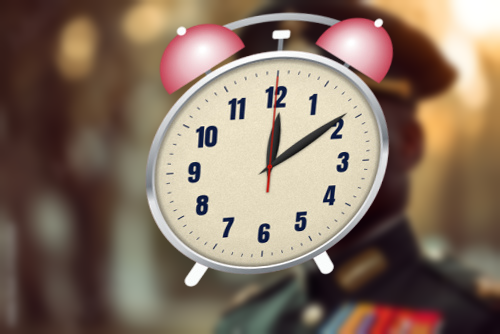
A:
12h09m00s
